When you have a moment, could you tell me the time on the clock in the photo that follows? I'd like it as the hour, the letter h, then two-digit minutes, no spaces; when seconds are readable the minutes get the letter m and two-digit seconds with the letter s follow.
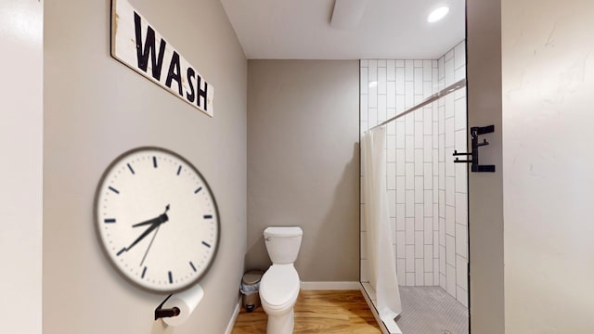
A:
8h39m36s
